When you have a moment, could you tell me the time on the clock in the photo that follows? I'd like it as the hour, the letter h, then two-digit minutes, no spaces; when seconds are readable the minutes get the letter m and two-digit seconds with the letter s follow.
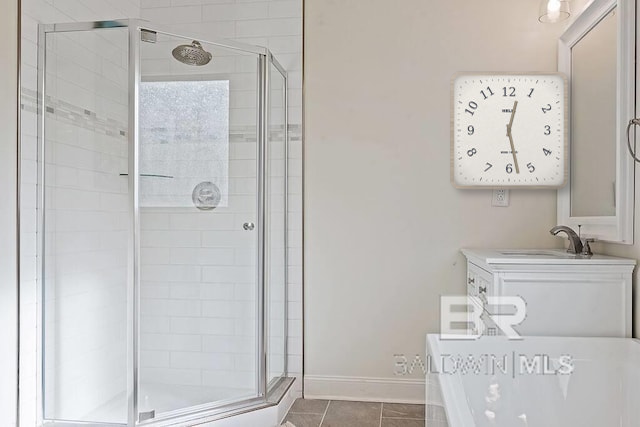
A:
12h28
